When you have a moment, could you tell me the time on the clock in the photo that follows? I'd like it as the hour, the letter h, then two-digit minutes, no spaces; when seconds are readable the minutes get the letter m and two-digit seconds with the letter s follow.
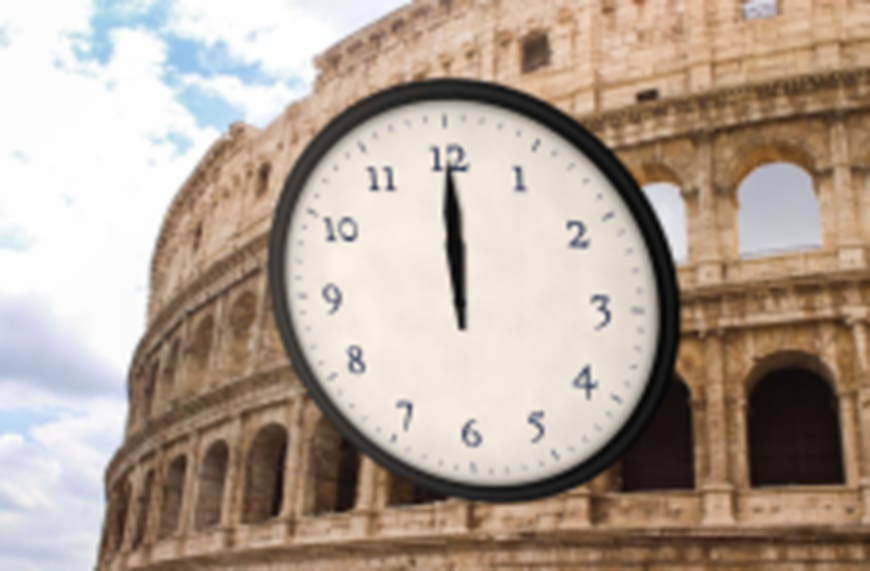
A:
12h00
